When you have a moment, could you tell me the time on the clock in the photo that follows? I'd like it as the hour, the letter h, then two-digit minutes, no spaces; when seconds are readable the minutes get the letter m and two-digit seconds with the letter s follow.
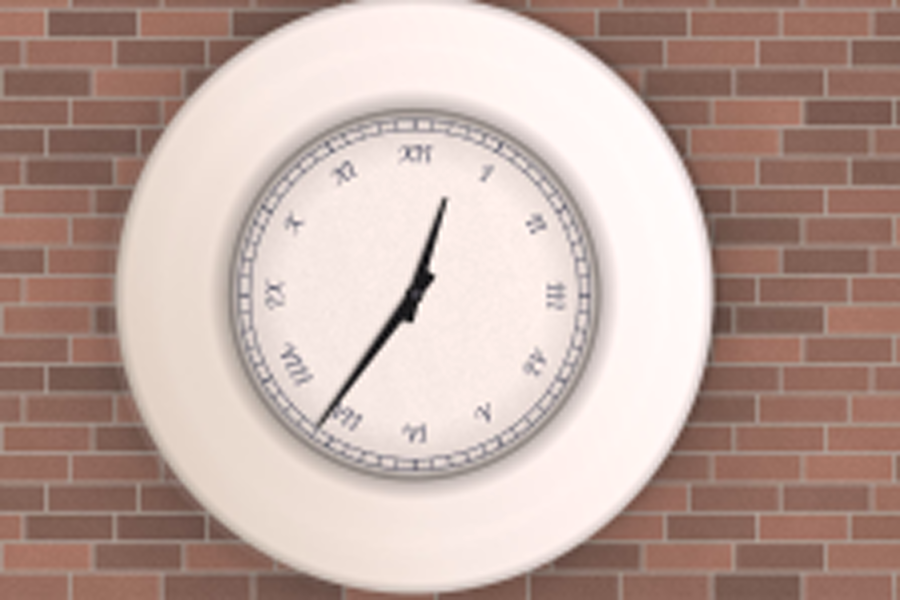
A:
12h36
